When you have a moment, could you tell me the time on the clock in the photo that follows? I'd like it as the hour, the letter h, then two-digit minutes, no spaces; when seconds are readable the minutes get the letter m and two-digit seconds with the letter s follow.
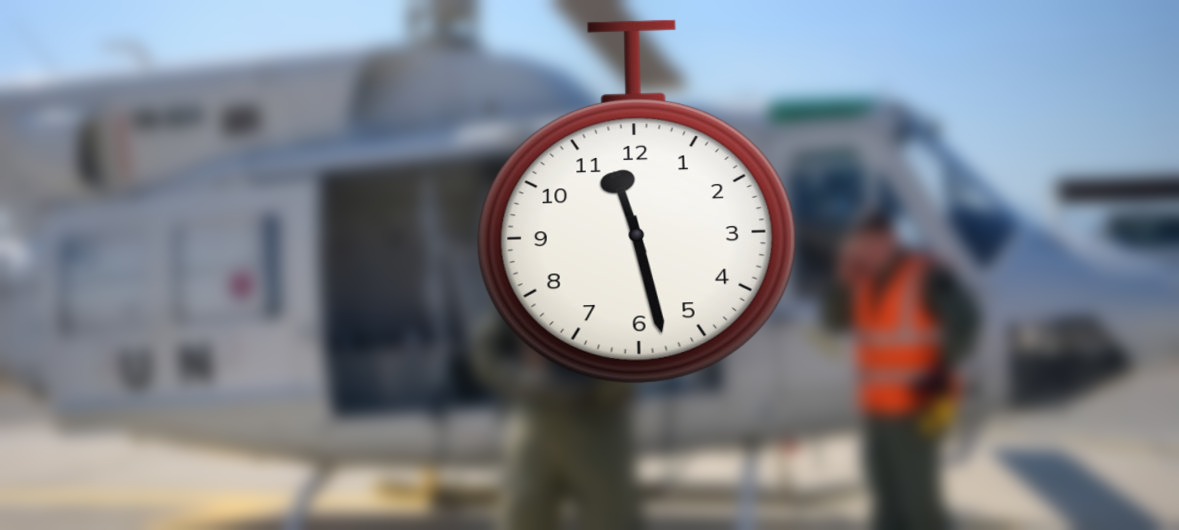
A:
11h28
